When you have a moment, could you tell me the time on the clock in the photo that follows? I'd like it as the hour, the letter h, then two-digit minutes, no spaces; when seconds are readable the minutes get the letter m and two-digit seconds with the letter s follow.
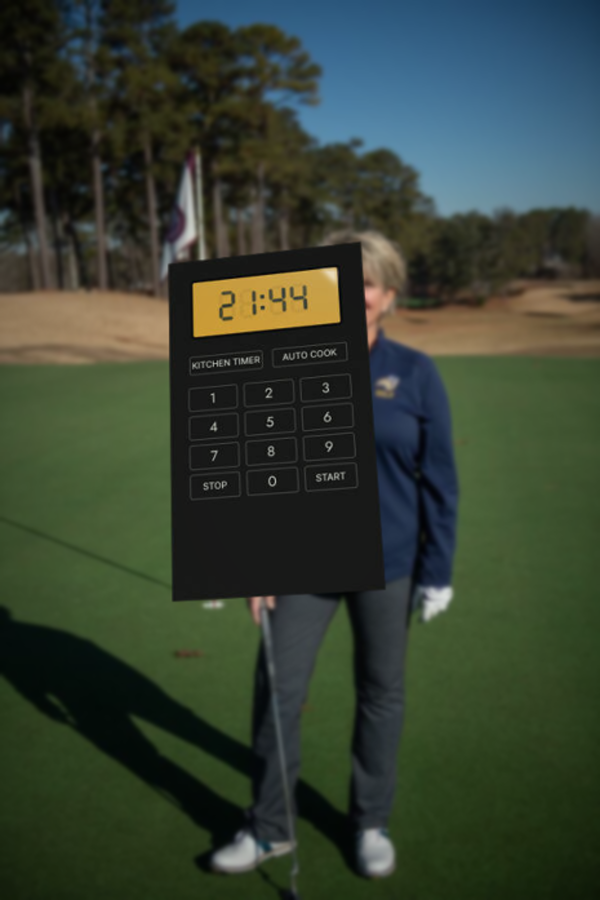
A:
21h44
